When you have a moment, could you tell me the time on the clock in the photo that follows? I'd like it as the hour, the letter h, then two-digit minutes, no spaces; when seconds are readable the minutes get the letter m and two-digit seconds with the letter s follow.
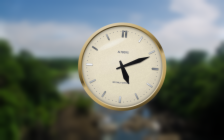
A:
5h11
